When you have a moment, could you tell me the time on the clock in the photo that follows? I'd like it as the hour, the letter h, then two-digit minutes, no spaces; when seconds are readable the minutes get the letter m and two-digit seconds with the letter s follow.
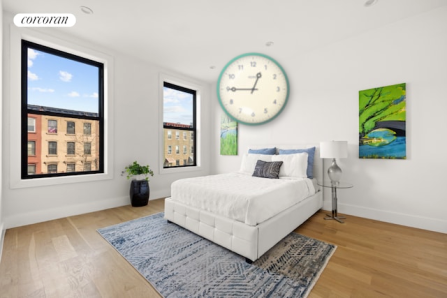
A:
12h45
